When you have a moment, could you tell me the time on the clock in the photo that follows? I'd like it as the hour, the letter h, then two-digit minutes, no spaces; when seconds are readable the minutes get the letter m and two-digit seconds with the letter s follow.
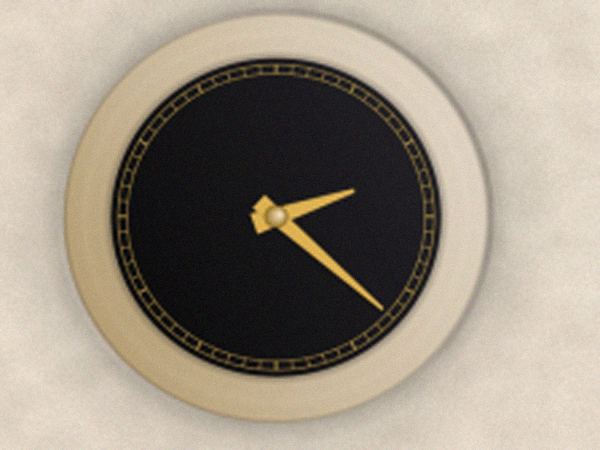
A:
2h22
